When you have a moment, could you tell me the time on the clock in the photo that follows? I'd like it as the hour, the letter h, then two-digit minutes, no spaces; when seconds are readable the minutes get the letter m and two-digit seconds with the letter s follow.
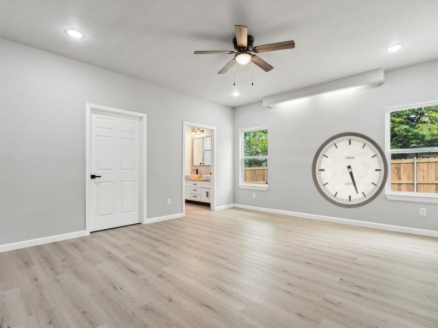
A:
5h27
